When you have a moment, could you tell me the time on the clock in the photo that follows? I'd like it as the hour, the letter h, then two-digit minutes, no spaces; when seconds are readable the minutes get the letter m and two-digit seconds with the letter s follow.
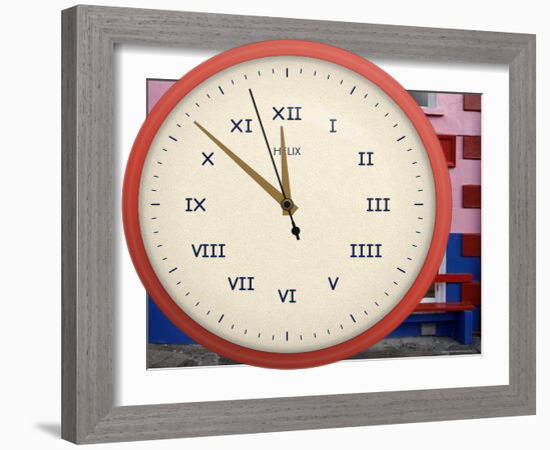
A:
11h51m57s
